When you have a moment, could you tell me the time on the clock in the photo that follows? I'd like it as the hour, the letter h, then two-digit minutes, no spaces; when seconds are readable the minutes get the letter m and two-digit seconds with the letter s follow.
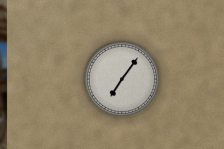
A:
7h06
